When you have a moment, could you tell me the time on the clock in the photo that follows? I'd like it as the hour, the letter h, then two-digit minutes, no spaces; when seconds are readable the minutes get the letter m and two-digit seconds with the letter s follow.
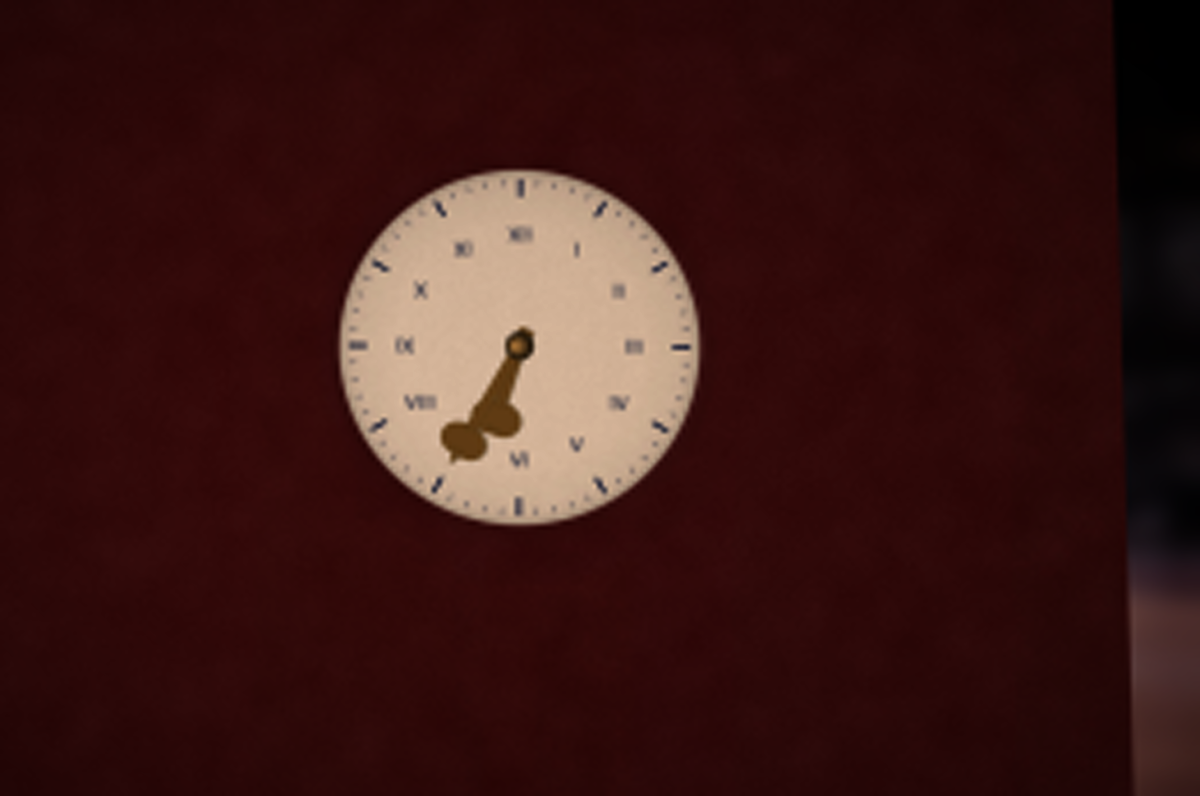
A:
6h35
